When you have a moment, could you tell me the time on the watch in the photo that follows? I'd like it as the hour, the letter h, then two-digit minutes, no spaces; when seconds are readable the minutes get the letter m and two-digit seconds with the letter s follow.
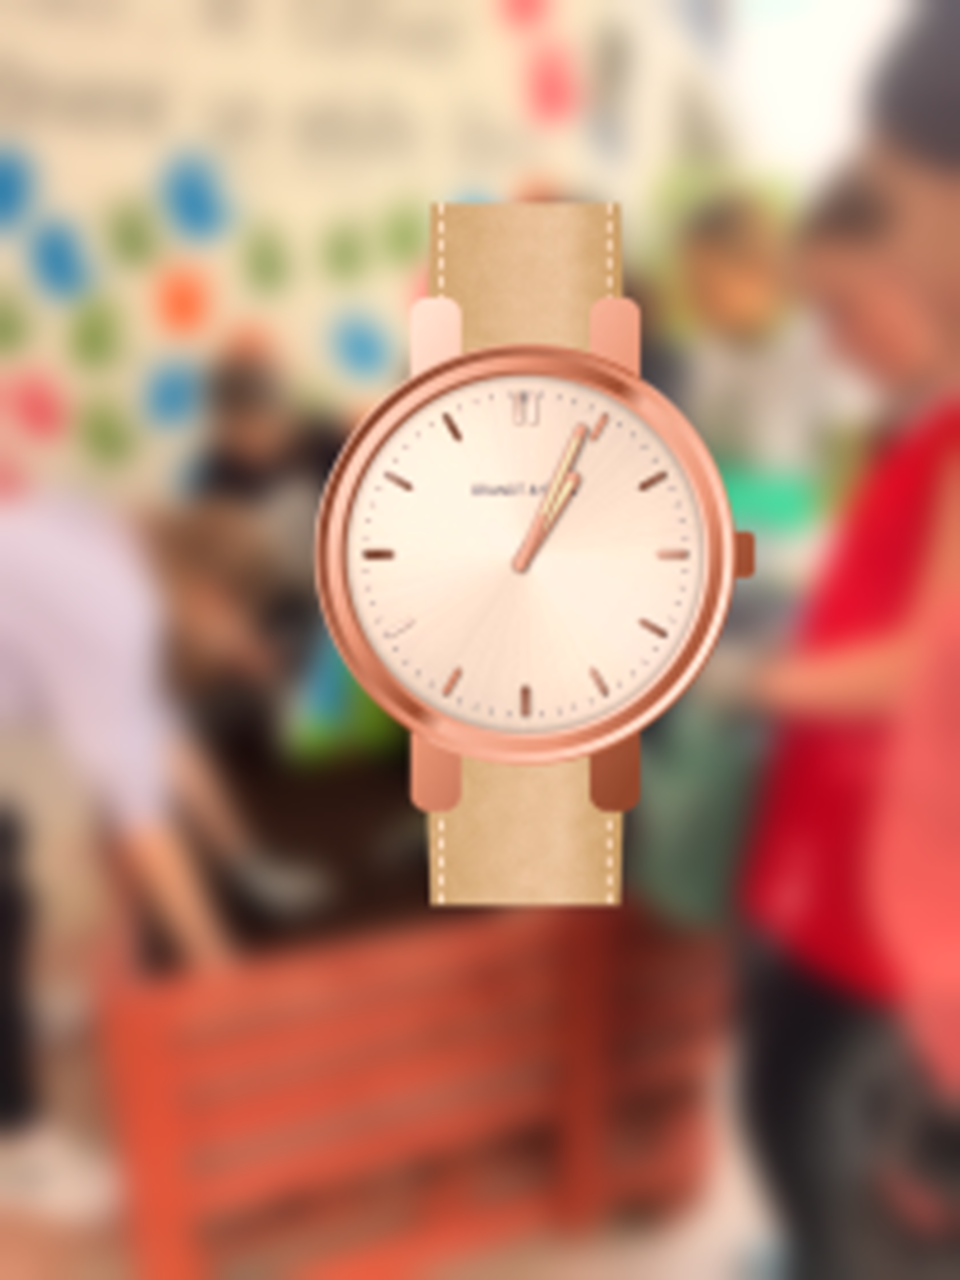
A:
1h04
